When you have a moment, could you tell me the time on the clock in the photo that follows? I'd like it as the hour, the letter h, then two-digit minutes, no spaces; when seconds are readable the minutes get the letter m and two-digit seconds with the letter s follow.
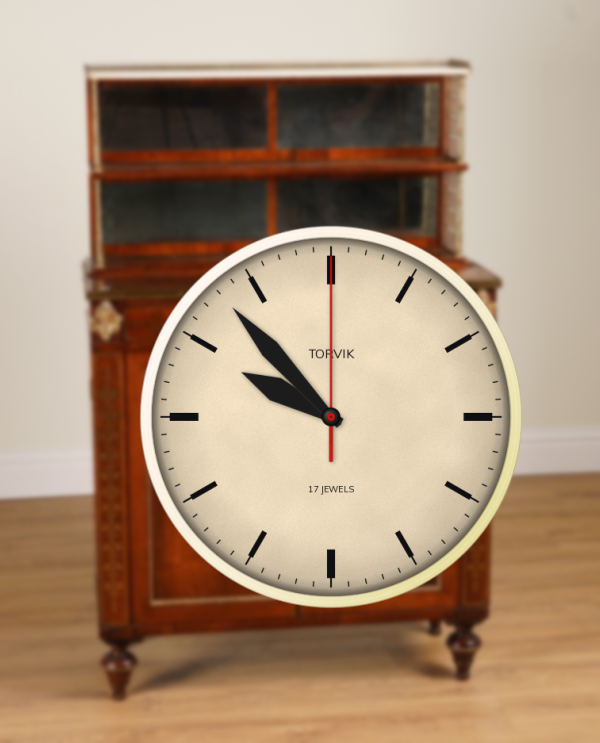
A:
9h53m00s
